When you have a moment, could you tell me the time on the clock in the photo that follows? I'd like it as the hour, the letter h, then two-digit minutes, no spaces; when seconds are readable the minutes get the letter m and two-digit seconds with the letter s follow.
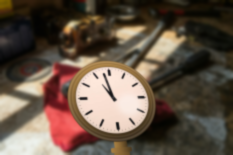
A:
10h58
